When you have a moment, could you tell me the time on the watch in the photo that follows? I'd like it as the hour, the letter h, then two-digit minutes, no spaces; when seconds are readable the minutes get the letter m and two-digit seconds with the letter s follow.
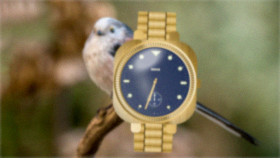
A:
6h33
